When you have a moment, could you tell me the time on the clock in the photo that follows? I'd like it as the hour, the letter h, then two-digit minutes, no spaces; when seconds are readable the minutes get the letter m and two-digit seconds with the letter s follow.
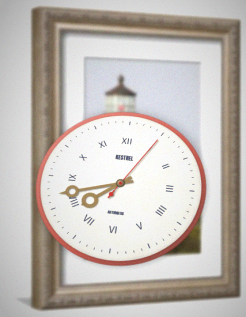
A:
7h42m05s
